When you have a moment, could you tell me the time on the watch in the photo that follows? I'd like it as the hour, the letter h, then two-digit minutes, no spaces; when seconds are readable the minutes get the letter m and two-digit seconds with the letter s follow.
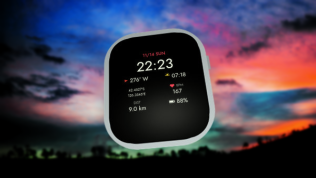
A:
22h23
